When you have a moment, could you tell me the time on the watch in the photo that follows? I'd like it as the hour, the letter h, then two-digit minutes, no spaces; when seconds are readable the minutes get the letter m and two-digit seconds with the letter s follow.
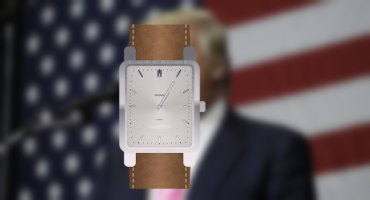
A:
1h05
